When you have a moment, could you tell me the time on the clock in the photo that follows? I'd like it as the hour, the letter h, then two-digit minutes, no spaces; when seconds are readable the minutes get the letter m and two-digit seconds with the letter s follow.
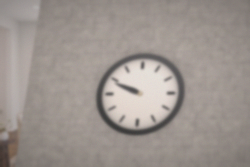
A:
9h49
